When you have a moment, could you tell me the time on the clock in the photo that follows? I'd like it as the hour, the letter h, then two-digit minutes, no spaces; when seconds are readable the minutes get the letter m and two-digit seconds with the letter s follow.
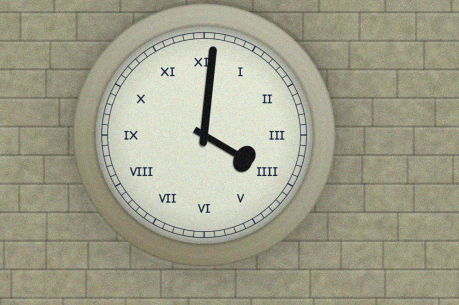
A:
4h01
